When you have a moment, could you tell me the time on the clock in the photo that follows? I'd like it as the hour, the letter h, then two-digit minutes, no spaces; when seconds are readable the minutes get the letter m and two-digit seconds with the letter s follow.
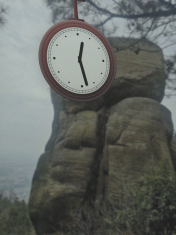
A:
12h28
